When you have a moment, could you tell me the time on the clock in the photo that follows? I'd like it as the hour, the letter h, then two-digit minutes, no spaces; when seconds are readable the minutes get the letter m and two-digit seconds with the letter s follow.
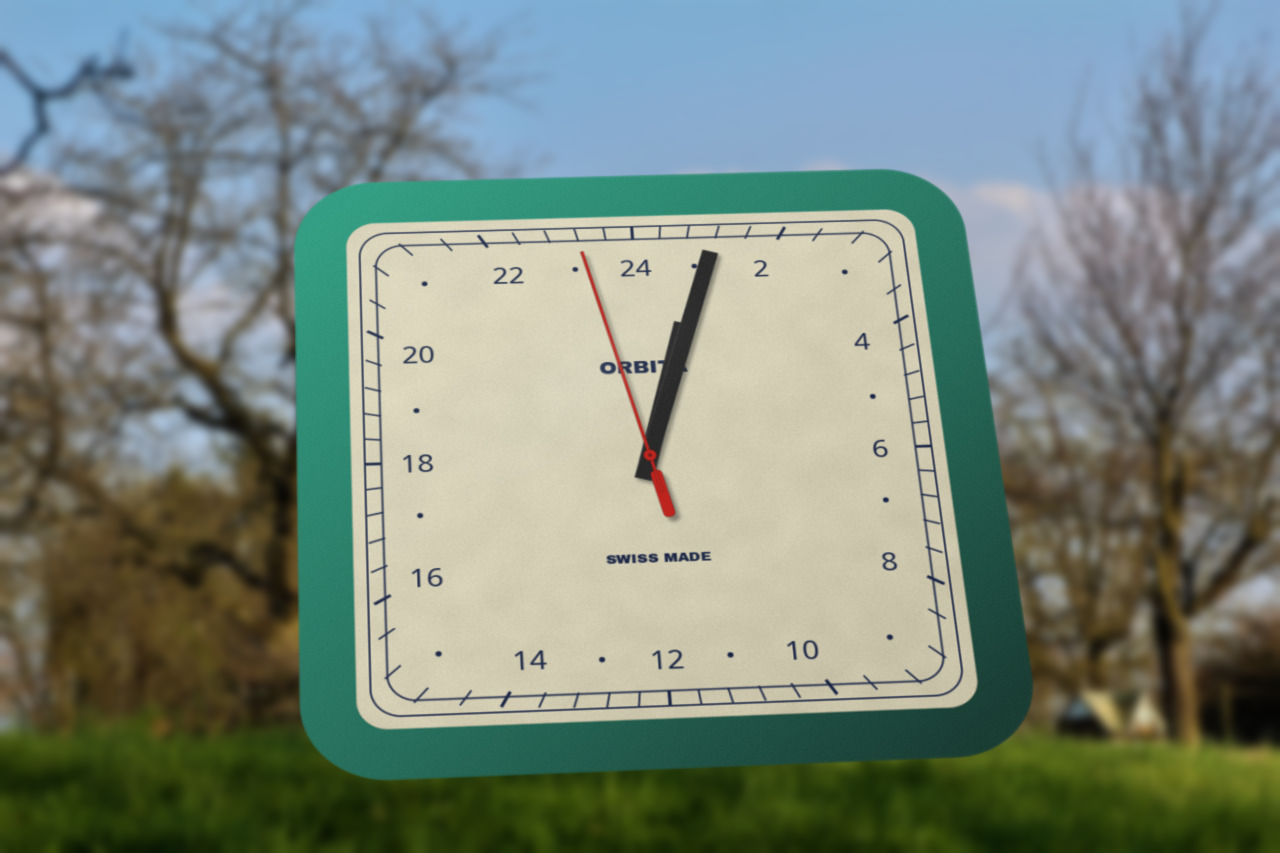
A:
1h02m58s
